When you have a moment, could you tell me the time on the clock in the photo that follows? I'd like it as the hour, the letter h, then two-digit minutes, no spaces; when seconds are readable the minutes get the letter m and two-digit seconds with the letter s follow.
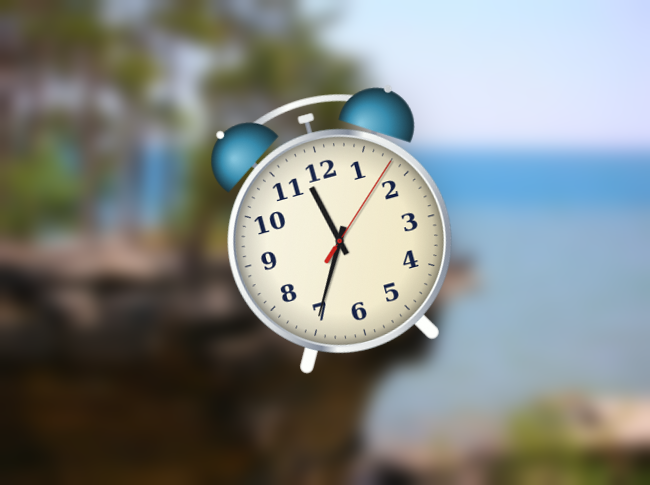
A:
11h35m08s
